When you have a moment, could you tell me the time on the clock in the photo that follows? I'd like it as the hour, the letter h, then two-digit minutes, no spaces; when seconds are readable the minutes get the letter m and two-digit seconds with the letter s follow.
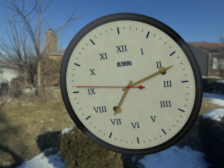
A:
7h11m46s
